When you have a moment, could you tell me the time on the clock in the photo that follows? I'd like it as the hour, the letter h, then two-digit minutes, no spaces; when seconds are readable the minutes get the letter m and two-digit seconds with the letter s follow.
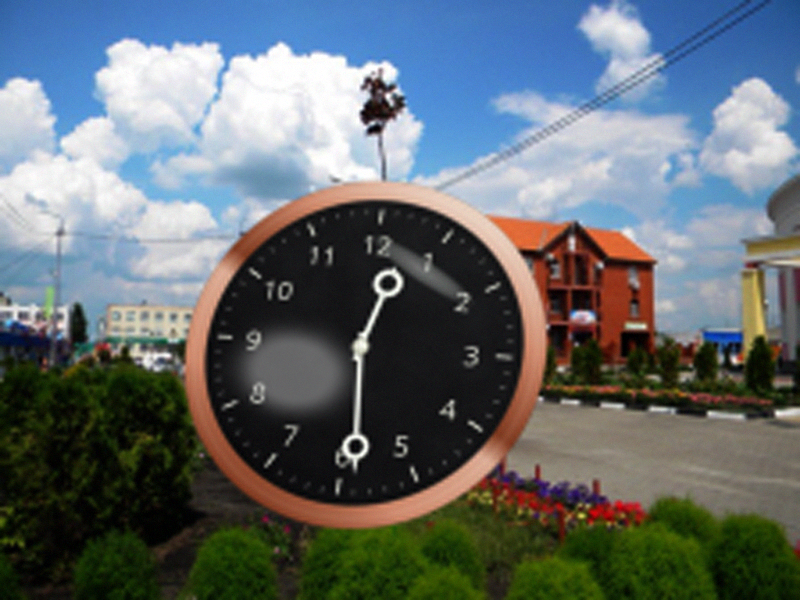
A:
12h29
